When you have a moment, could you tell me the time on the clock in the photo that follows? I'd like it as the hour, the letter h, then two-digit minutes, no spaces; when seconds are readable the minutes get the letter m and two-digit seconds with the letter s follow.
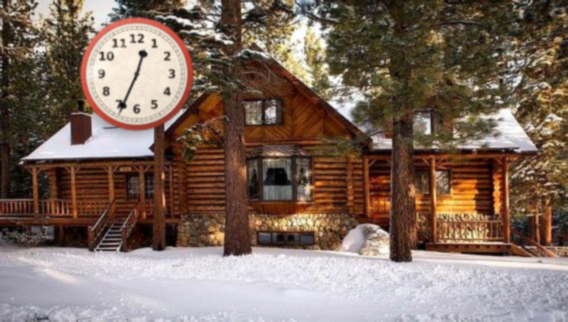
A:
12h34
